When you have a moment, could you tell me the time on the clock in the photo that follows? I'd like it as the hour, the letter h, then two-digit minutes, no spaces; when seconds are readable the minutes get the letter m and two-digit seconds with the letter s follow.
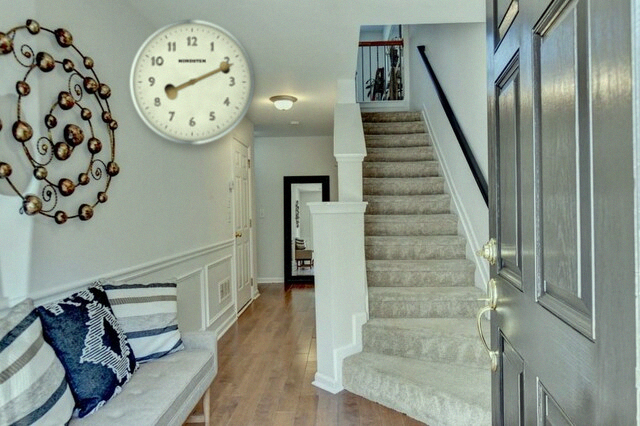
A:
8h11
